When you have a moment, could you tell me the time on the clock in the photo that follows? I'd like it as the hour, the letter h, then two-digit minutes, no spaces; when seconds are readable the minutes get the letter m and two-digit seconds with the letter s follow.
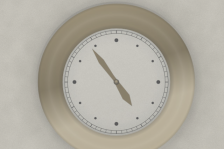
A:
4h54
